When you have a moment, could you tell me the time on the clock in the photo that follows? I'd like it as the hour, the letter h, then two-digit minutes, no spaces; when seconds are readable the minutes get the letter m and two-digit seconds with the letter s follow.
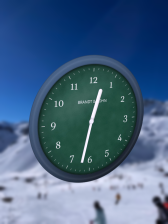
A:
12h32
